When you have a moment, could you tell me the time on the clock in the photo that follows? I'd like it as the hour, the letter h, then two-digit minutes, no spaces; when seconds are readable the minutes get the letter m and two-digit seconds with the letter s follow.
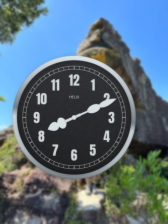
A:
8h11
